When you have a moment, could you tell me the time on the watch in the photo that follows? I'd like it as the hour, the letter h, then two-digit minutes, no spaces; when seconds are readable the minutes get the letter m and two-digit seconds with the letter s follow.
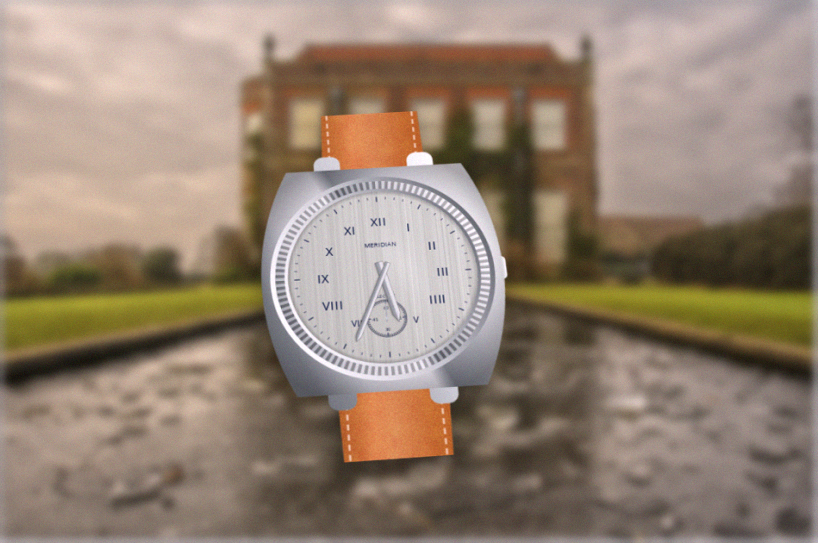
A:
5h34
